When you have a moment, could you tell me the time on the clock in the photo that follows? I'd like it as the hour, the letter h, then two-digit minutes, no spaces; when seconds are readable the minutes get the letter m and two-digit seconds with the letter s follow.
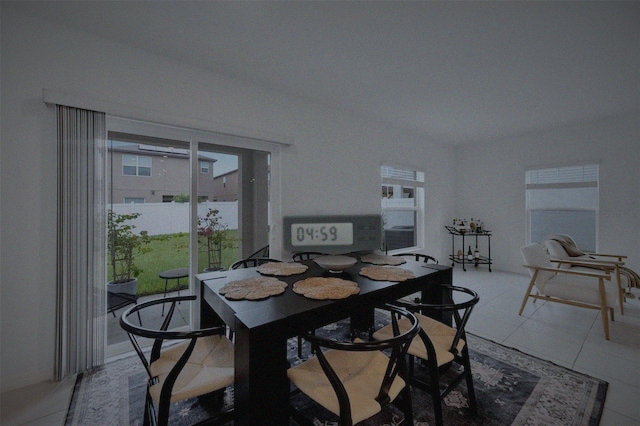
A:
4h59
